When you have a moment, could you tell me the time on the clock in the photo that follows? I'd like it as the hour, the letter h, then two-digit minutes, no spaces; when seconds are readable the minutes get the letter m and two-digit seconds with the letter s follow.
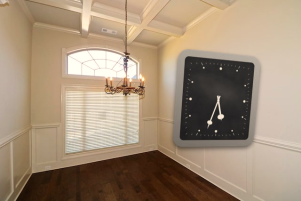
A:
5h33
